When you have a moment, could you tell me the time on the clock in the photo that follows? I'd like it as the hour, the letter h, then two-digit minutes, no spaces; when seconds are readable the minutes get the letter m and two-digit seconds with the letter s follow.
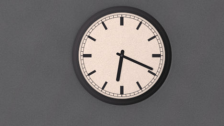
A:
6h19
